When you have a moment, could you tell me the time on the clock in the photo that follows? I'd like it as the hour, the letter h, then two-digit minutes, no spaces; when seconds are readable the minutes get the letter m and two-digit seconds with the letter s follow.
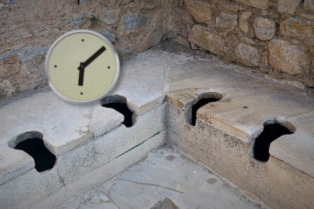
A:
6h08
